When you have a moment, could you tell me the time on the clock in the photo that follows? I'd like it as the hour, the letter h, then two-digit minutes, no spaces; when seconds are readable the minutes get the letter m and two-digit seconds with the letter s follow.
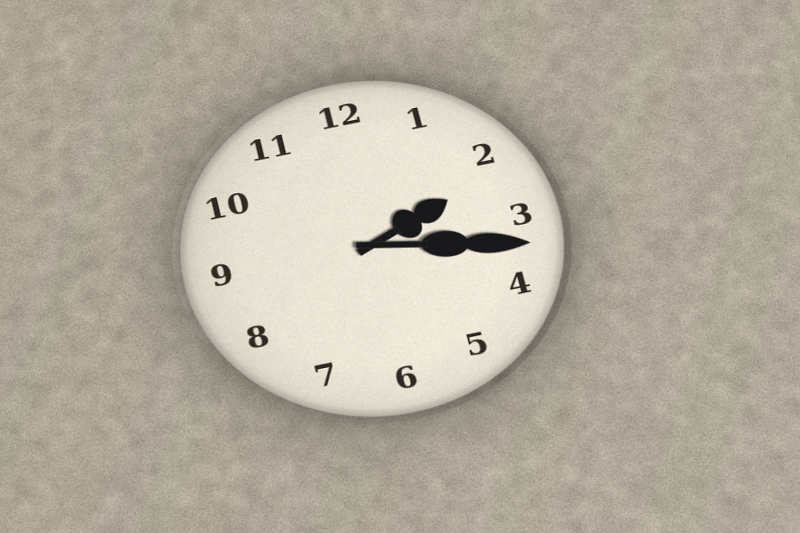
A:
2h17
